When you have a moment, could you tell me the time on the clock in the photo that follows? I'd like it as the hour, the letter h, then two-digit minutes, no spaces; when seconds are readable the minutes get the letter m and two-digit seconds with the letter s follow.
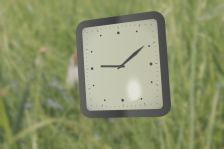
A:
9h09
